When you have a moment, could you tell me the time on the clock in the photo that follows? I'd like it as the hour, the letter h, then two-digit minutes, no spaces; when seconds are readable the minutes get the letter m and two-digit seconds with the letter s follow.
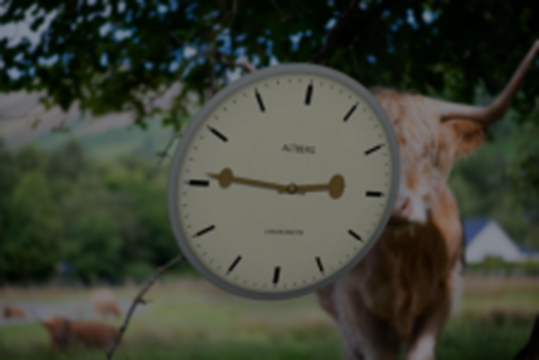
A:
2h46
